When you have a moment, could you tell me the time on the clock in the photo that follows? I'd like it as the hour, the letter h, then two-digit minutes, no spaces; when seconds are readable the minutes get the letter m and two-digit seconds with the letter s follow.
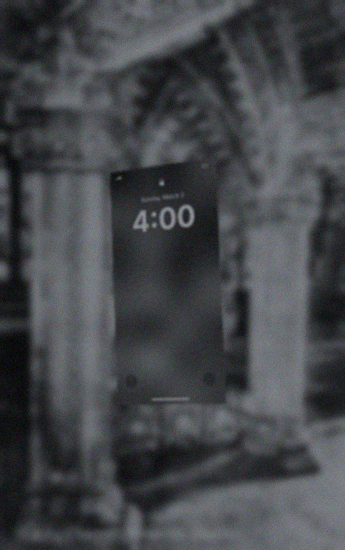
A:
4h00
